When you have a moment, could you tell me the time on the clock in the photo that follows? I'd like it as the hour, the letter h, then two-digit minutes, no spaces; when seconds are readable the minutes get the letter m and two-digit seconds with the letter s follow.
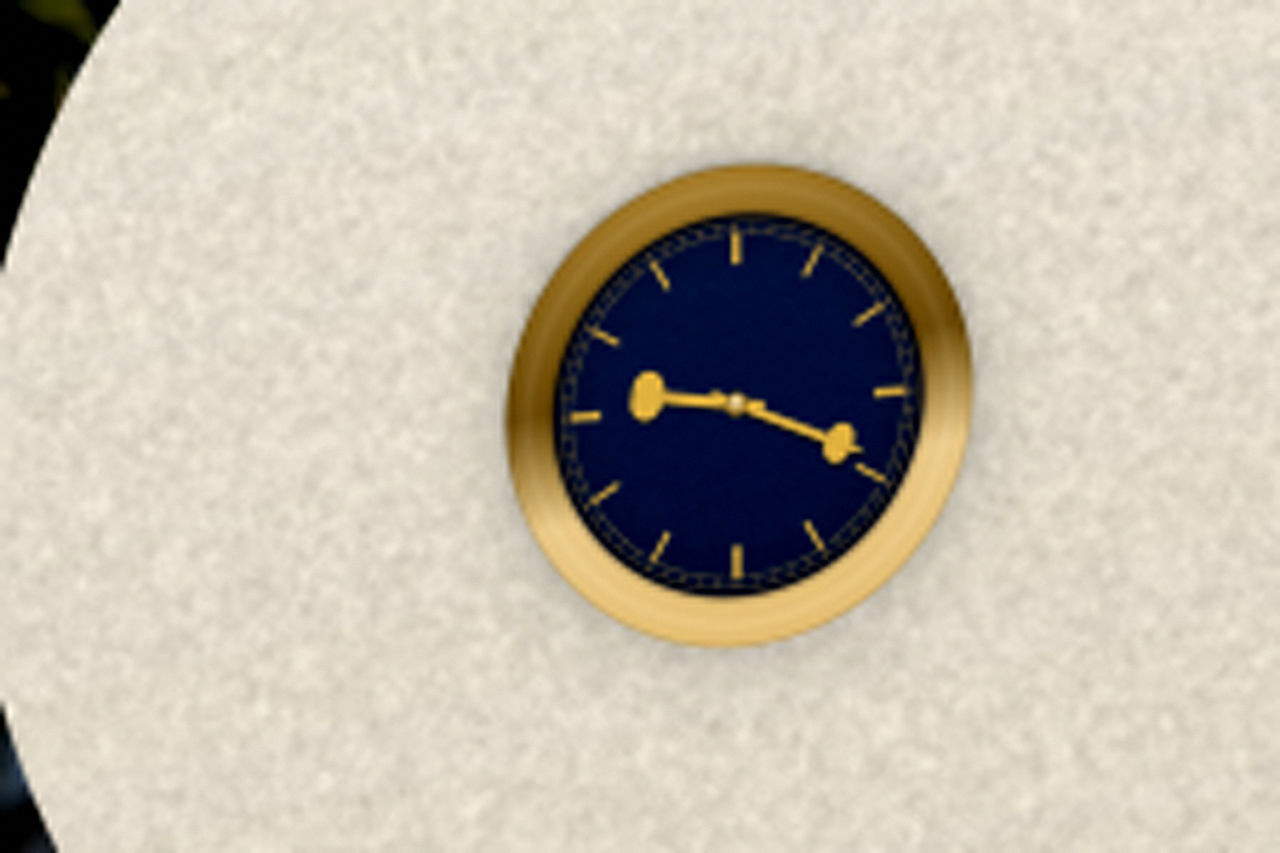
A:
9h19
